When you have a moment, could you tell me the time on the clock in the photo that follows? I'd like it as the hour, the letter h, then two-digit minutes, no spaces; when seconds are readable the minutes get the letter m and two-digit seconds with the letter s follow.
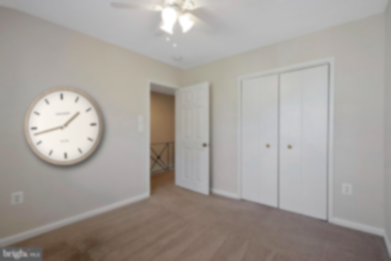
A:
1h43
